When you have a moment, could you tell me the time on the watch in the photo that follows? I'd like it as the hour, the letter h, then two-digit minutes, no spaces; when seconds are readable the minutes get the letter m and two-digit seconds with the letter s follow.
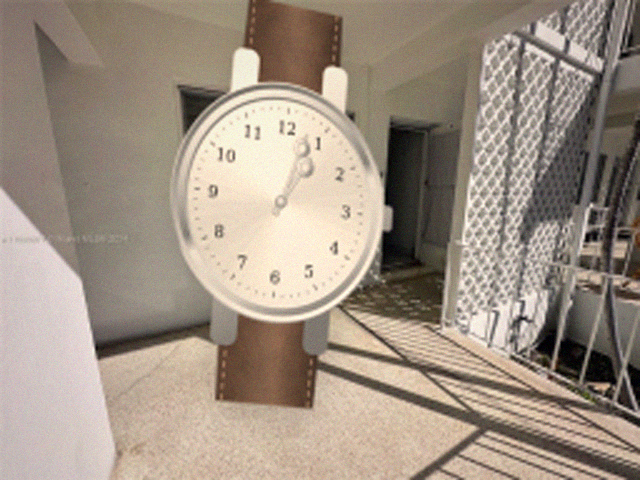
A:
1h03
